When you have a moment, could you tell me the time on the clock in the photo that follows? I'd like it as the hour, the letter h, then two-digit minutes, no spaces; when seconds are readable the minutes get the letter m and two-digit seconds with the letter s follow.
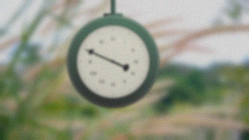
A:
3h49
